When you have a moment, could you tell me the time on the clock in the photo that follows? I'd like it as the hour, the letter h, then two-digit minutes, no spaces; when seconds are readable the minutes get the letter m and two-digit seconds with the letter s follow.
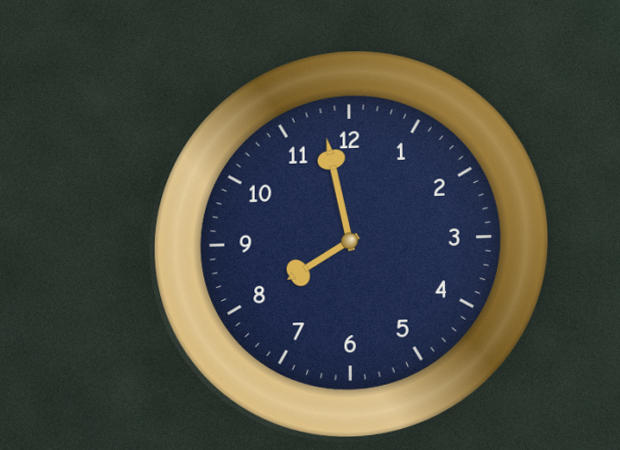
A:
7h58
